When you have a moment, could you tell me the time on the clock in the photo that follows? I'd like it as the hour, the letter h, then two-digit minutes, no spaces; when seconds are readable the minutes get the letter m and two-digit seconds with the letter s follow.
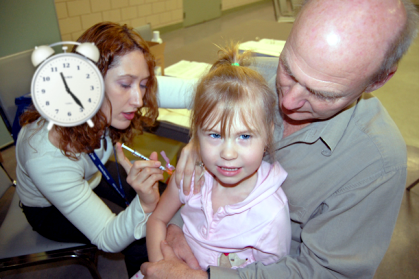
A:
11h24
